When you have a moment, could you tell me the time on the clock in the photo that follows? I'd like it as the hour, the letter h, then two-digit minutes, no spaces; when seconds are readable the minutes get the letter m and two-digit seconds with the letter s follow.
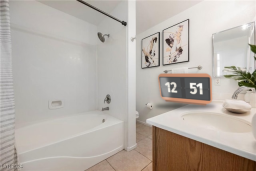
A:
12h51
